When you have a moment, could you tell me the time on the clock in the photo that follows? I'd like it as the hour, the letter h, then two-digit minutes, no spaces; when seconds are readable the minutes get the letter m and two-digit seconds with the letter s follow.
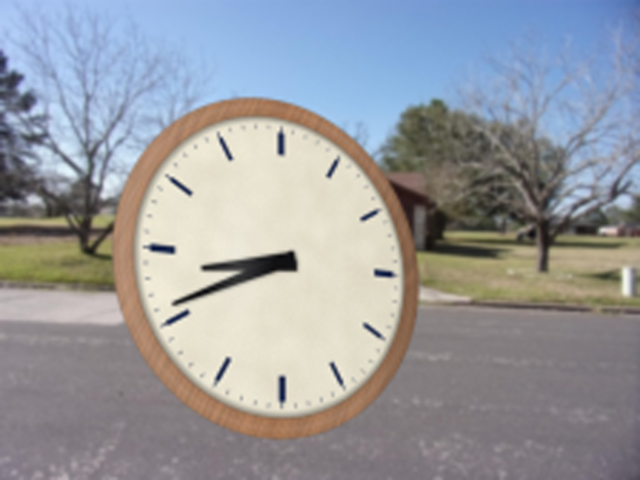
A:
8h41
